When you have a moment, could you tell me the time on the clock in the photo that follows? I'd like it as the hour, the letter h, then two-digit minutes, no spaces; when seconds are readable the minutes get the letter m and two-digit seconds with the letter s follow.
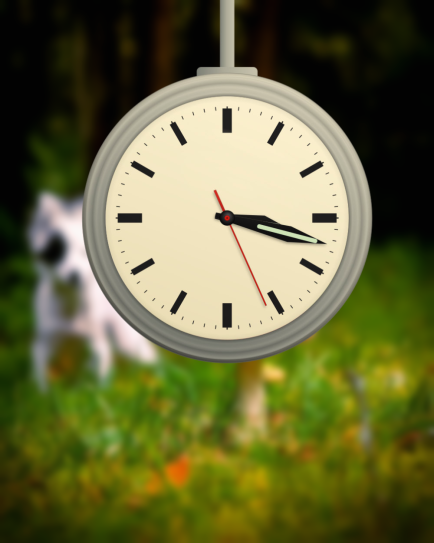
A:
3h17m26s
